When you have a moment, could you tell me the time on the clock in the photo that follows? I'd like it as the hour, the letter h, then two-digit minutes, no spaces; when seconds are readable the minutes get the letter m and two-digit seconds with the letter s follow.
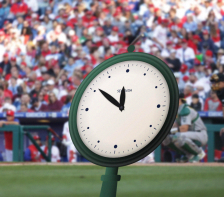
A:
11h51
